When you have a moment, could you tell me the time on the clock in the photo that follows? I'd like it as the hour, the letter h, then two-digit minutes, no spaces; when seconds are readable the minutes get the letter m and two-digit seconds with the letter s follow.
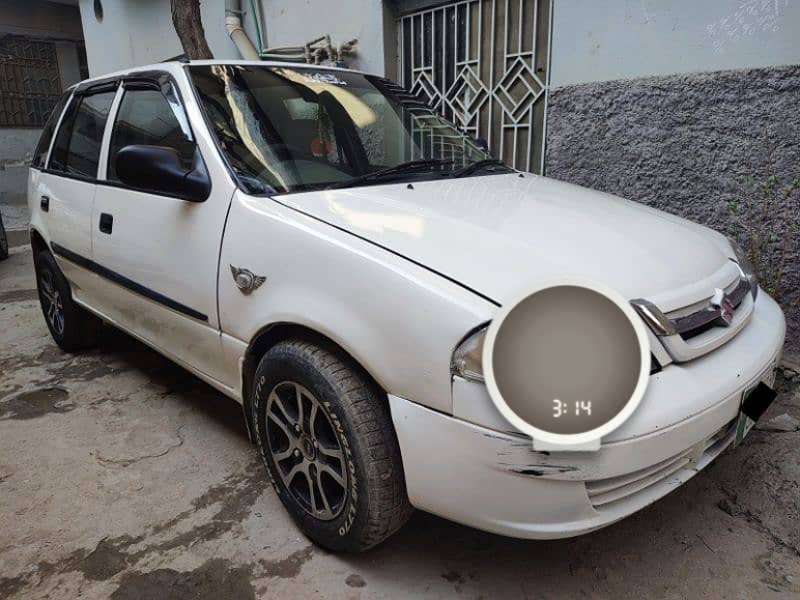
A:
3h14
